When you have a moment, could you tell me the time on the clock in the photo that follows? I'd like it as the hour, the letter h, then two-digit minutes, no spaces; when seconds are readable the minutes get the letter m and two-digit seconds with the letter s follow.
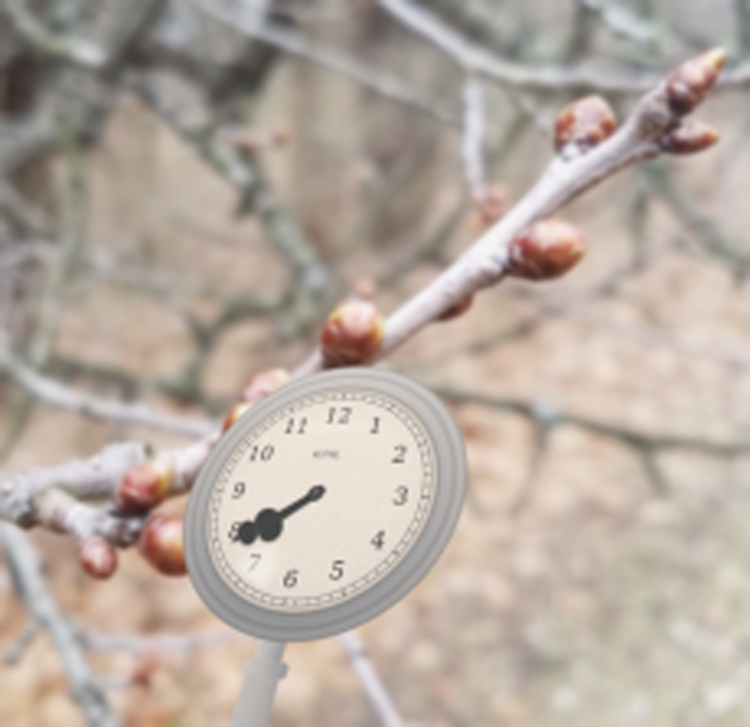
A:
7h39
